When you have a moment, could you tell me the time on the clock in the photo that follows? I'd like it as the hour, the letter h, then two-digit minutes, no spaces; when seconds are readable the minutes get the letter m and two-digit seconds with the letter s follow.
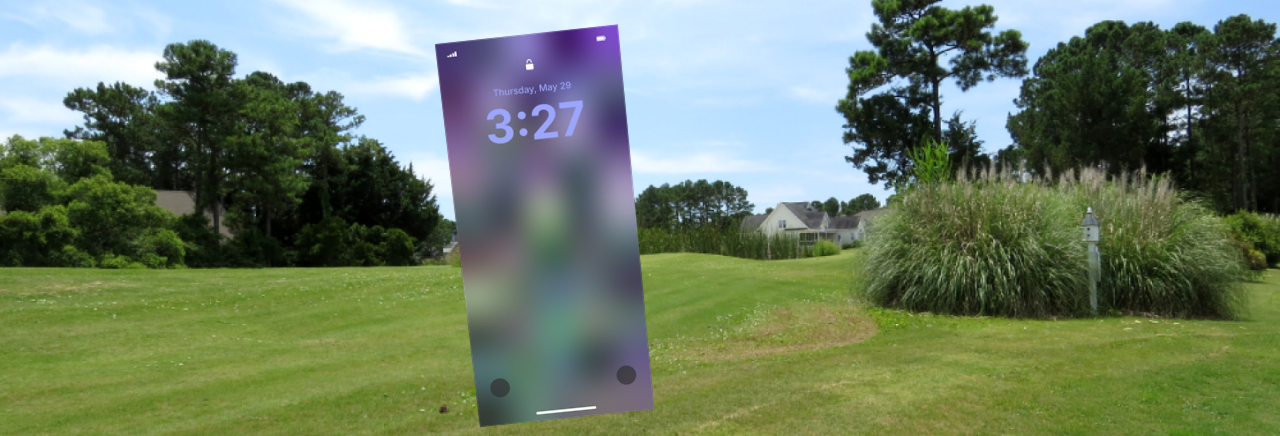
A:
3h27
